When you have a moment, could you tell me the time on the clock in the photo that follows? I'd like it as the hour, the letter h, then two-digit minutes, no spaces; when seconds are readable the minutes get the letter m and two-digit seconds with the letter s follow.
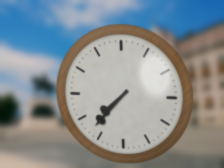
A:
7h37
